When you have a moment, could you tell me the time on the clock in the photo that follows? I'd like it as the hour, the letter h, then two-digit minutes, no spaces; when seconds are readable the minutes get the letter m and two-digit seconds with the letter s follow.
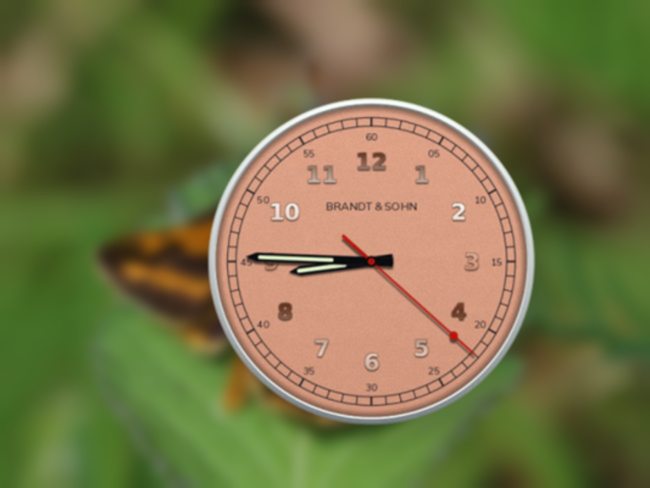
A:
8h45m22s
